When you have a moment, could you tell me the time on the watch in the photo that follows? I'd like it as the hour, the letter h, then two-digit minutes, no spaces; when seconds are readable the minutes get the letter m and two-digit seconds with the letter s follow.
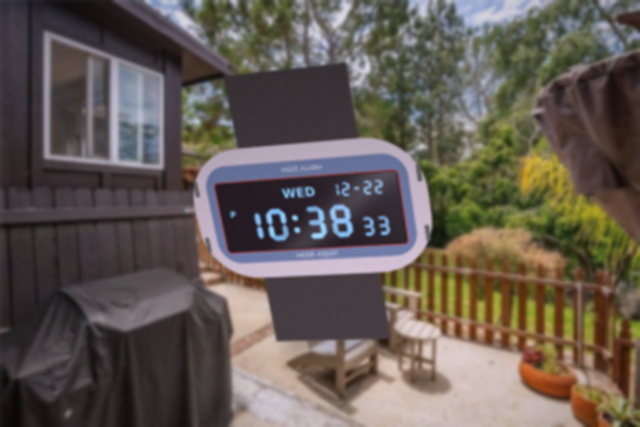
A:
10h38m33s
